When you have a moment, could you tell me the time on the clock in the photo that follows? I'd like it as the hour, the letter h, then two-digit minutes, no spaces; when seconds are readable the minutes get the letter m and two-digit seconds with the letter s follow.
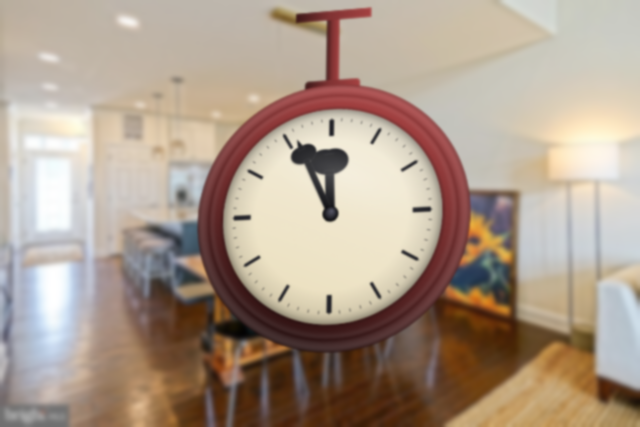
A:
11h56
